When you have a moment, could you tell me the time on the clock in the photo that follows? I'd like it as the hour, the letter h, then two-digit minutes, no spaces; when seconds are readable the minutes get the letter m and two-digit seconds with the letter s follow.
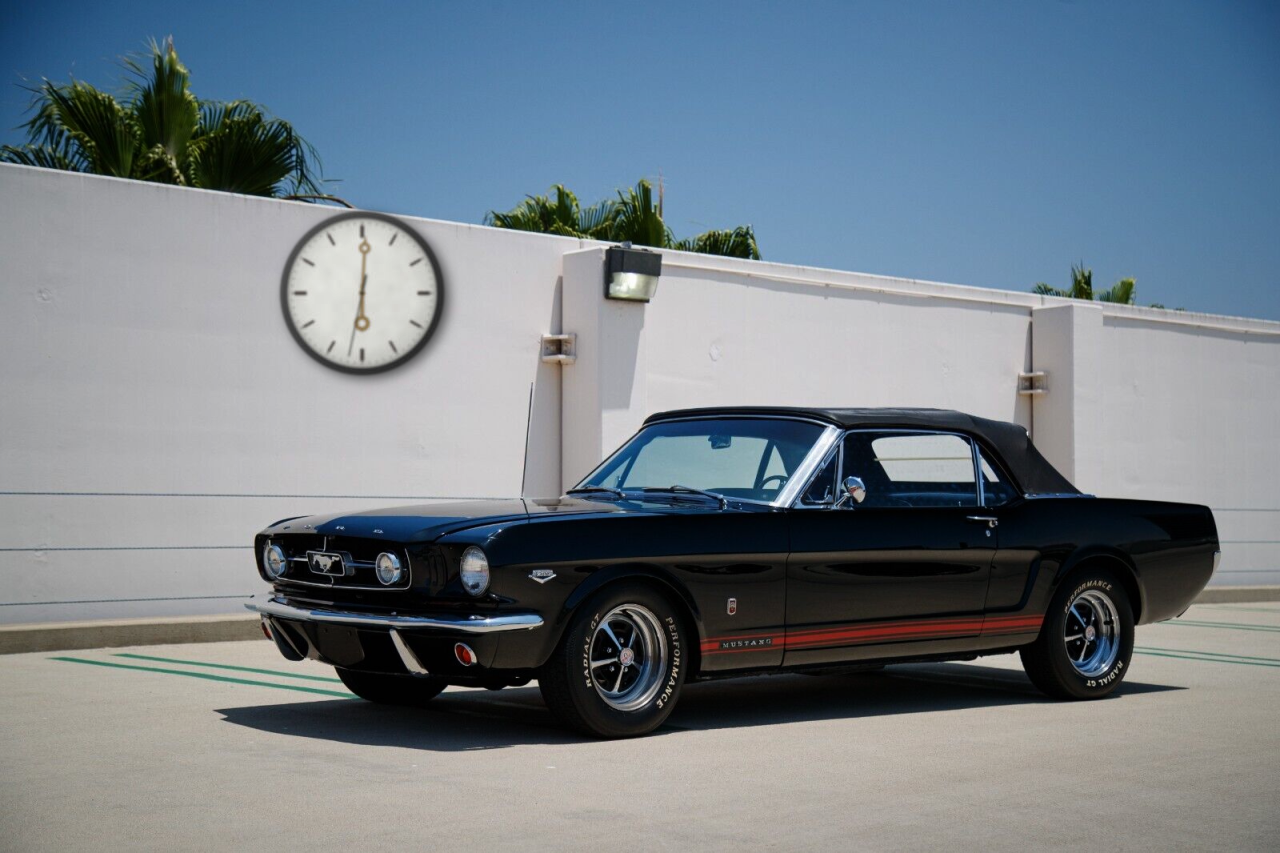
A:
6h00m32s
